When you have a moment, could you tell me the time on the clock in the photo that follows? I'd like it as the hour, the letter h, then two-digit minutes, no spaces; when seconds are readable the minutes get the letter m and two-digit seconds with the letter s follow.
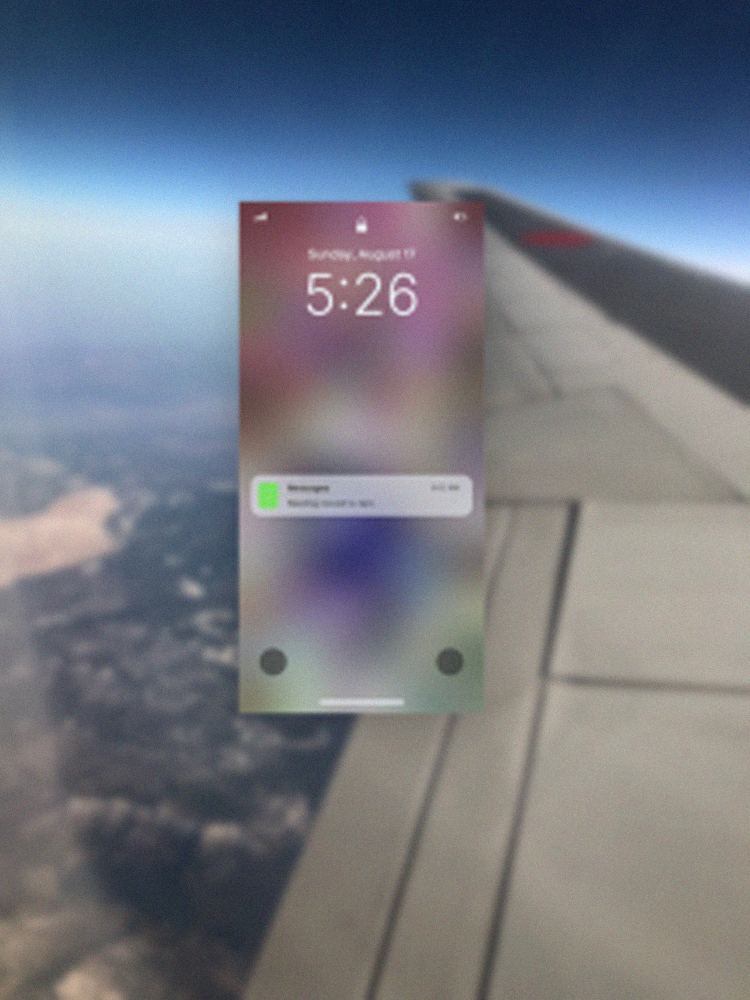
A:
5h26
